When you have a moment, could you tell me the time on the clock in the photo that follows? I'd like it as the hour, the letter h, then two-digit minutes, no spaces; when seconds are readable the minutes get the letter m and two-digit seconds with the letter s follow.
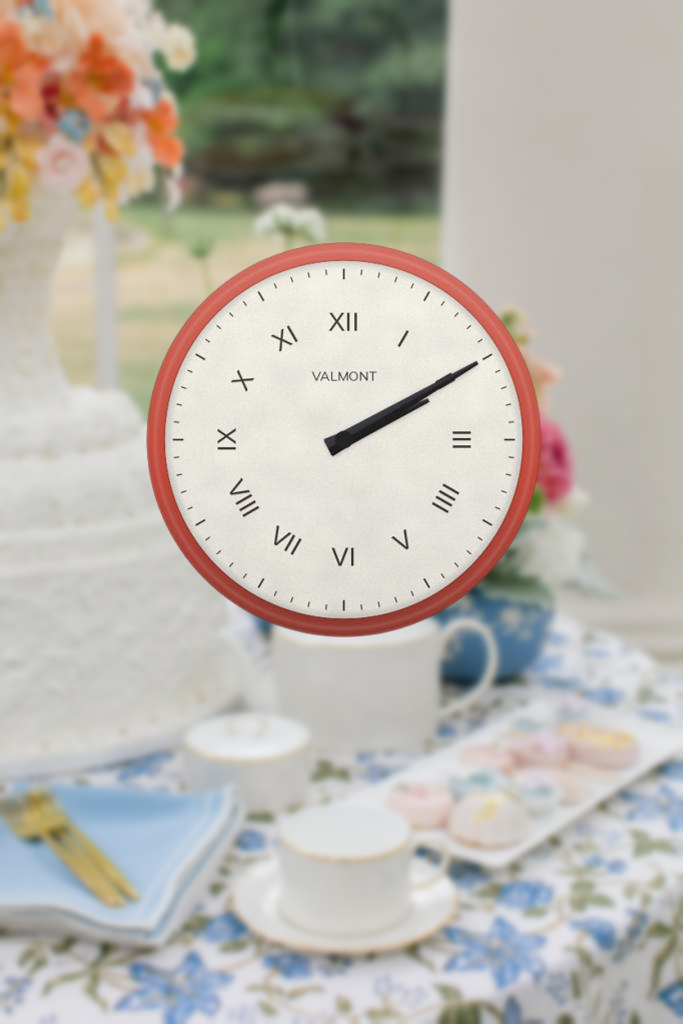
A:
2h10
